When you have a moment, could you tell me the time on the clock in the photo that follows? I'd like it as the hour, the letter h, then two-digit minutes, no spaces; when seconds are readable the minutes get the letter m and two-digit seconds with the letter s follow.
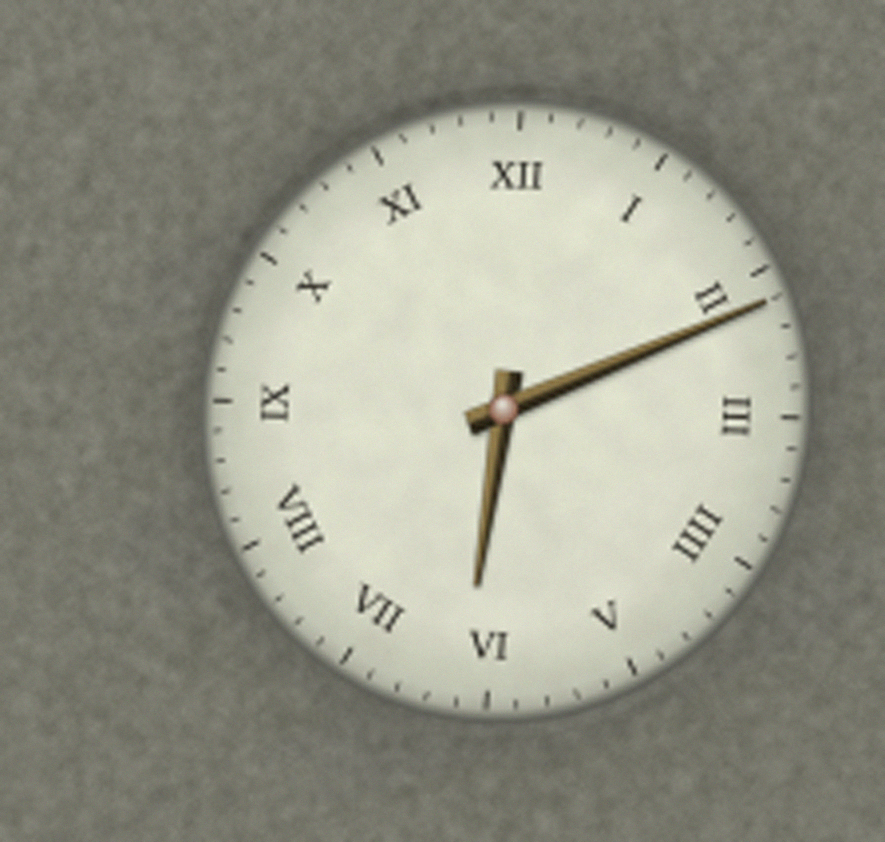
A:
6h11
